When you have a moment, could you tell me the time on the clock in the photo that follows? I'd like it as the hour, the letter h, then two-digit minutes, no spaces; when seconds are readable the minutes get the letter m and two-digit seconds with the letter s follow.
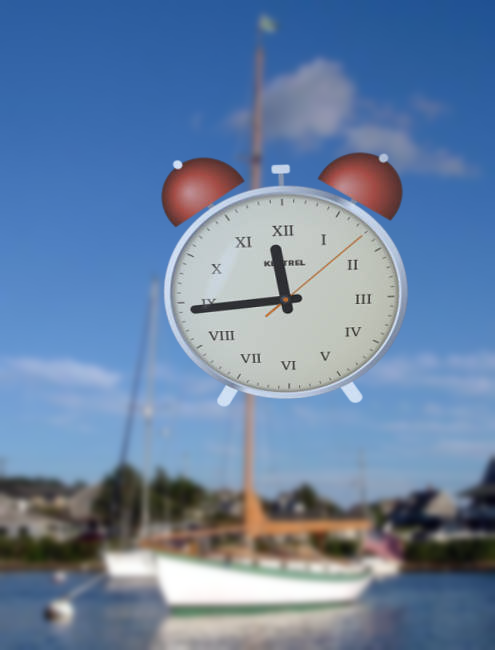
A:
11h44m08s
